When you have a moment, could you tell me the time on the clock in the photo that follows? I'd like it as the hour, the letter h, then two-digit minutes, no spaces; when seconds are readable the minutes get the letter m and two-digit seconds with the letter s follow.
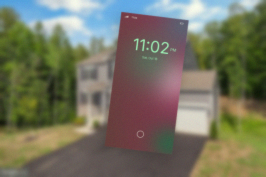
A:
11h02
